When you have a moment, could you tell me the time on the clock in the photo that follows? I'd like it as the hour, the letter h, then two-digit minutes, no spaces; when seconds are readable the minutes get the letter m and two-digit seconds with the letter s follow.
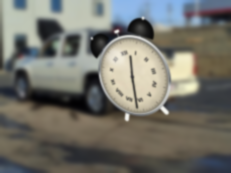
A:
12h32
